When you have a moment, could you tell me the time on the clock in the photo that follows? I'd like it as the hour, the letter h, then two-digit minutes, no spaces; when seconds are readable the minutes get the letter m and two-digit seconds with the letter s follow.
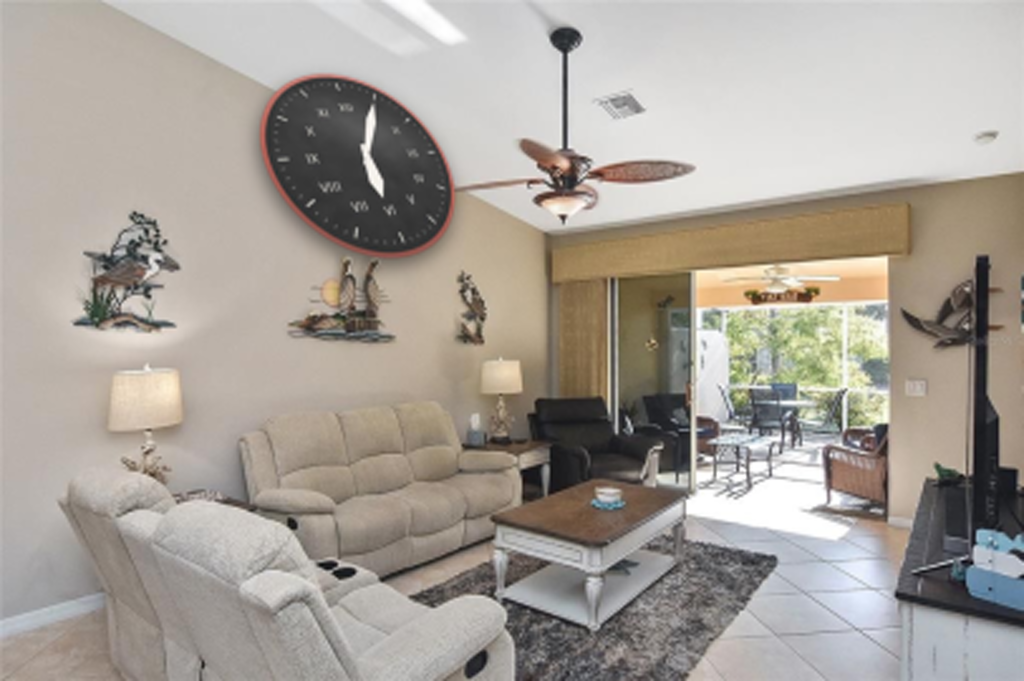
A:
6h05
